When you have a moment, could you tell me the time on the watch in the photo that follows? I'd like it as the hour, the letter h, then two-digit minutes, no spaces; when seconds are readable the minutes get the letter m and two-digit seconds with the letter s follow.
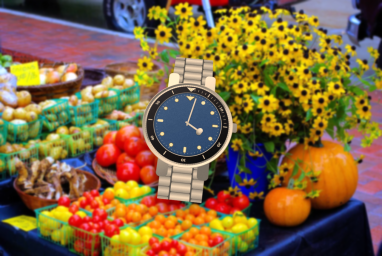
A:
4h02
